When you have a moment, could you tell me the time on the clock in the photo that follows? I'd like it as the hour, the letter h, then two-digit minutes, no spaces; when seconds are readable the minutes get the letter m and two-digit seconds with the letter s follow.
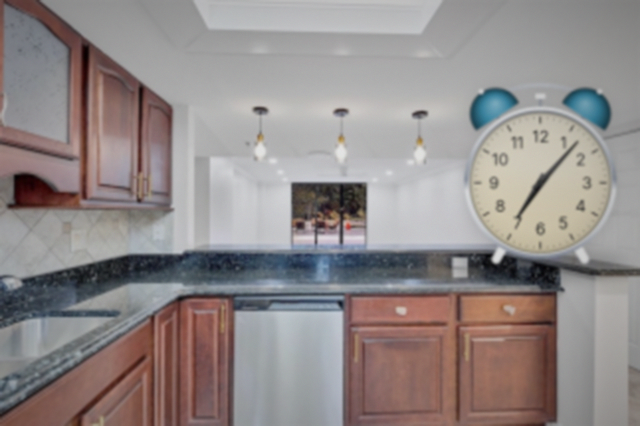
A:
7h07
